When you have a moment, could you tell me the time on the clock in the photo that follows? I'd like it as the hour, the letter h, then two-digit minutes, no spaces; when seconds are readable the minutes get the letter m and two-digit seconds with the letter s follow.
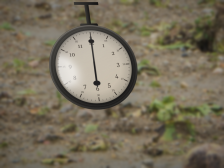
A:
6h00
